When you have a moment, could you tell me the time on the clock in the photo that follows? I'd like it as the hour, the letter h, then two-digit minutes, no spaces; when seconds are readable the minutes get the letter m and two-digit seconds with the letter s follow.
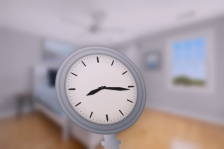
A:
8h16
